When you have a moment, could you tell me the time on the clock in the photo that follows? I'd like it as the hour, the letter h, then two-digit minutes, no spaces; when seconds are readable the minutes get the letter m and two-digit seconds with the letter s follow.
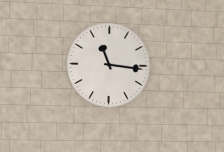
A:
11h16
